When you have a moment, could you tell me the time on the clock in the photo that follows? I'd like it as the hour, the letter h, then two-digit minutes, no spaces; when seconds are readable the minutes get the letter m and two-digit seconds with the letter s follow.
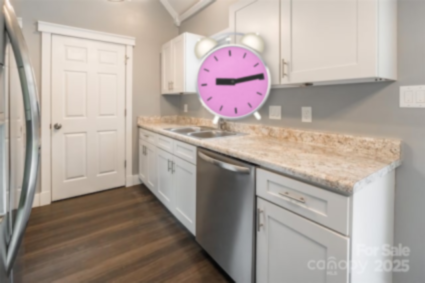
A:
9h14
